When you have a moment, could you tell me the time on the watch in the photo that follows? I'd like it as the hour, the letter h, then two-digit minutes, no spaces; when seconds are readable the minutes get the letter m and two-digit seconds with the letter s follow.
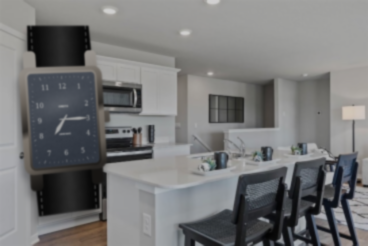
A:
7h15
